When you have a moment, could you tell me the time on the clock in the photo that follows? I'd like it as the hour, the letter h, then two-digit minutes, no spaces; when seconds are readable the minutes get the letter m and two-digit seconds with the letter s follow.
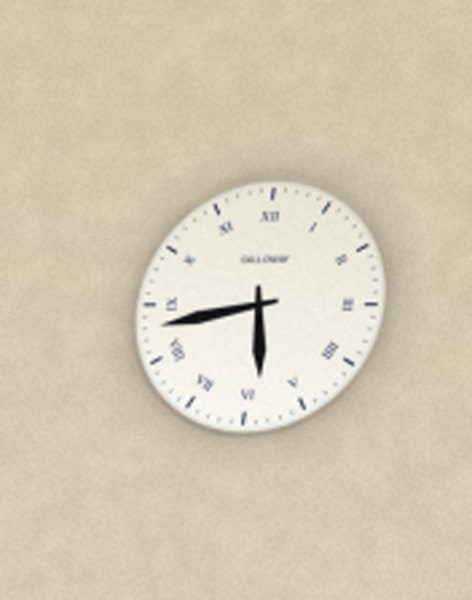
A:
5h43
